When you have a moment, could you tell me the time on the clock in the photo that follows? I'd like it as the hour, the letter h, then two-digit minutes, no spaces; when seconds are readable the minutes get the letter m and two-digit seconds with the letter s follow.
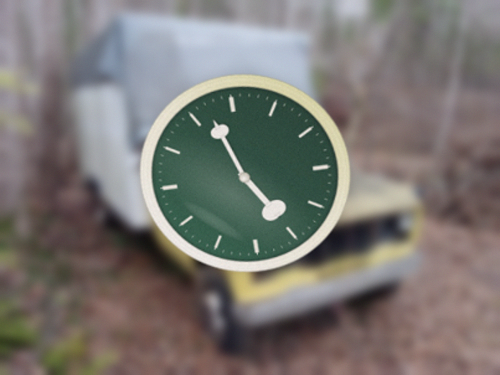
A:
4h57
